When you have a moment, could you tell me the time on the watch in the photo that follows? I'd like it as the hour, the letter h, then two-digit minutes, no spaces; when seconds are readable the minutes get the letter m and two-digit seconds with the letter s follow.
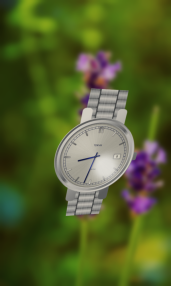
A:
8h32
